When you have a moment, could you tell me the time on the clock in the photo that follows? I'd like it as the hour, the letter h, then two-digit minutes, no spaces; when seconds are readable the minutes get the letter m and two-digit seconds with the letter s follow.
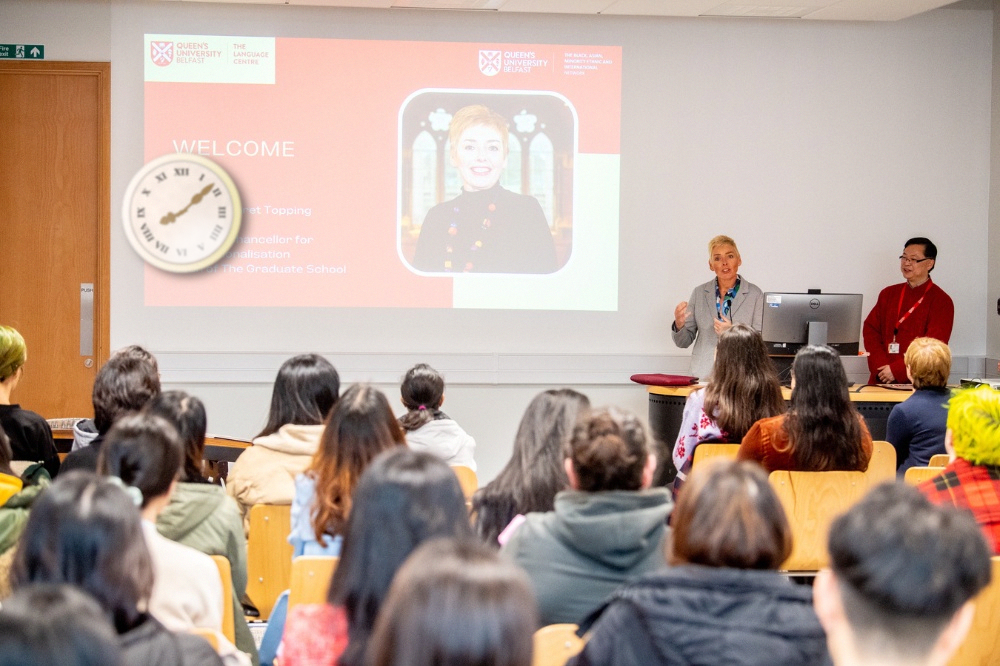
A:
8h08
